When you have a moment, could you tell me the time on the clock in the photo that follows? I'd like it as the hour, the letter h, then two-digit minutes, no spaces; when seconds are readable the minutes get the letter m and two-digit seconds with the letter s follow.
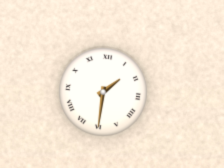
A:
1h30
